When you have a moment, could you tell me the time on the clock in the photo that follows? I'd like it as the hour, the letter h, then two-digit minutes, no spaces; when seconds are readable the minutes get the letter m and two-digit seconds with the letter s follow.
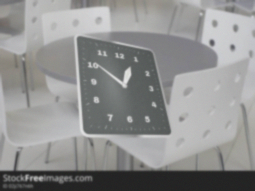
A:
12h51
